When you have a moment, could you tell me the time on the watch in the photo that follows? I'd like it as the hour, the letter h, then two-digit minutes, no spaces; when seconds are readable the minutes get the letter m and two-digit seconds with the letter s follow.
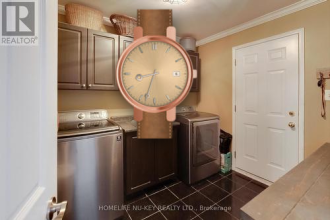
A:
8h33
